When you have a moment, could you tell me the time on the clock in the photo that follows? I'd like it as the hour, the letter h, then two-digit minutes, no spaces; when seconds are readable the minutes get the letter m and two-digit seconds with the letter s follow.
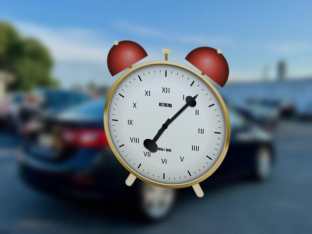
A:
7h07
